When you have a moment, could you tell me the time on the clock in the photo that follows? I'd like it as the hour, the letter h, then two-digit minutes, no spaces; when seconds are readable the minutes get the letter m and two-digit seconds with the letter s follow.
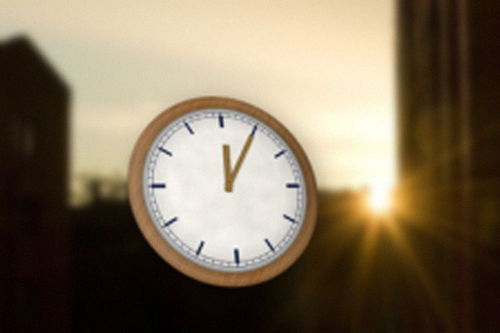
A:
12h05
